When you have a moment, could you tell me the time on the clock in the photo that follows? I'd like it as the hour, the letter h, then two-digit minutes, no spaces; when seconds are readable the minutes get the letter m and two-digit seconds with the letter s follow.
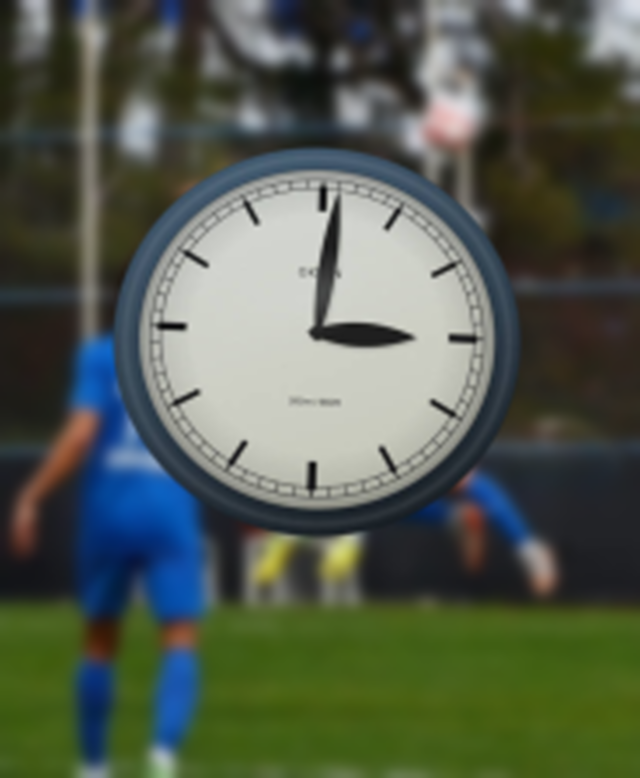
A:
3h01
